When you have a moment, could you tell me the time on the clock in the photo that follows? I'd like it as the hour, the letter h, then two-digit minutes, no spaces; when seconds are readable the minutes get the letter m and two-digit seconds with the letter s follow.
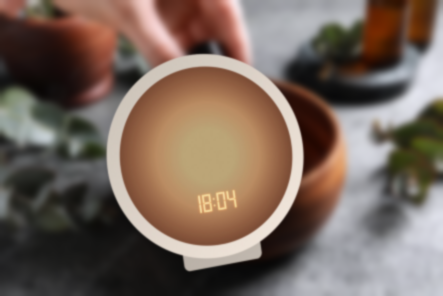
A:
18h04
